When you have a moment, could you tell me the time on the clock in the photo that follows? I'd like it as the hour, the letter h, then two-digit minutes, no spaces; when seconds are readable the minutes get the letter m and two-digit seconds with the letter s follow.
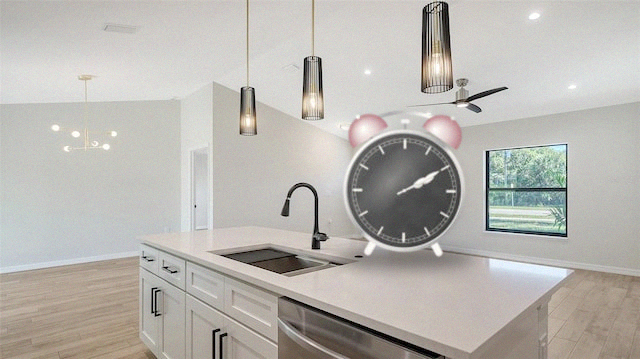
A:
2h10
